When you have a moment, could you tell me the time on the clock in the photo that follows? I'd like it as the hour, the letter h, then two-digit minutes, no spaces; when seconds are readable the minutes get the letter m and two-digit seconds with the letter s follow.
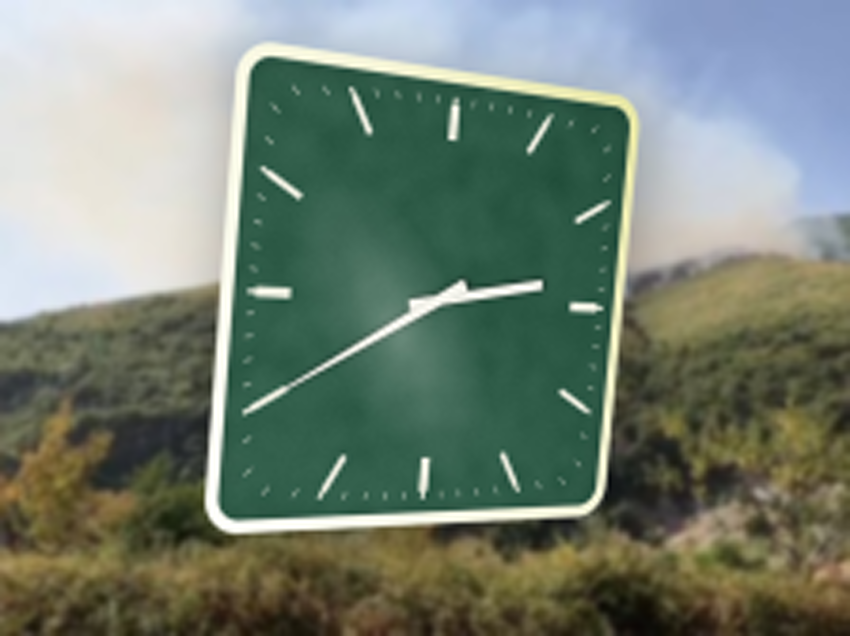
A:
2h40
